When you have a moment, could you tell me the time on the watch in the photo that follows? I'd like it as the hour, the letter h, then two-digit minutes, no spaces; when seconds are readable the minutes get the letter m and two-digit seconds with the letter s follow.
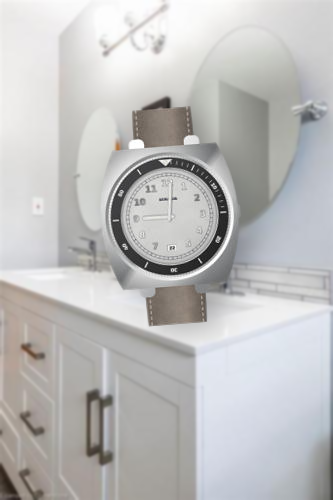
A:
9h01
